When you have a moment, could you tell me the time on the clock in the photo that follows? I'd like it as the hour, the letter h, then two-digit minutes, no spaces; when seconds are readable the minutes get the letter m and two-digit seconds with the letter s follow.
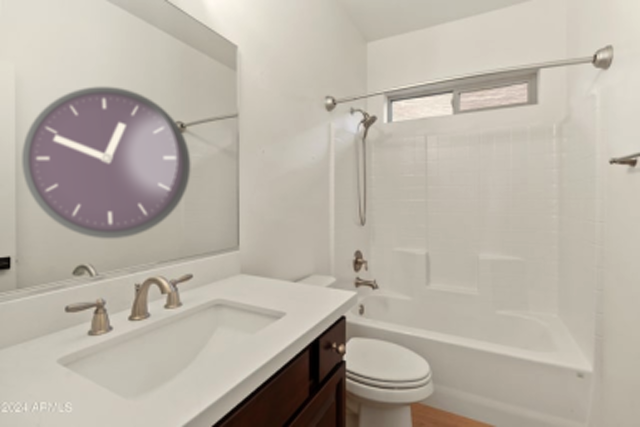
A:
12h49
